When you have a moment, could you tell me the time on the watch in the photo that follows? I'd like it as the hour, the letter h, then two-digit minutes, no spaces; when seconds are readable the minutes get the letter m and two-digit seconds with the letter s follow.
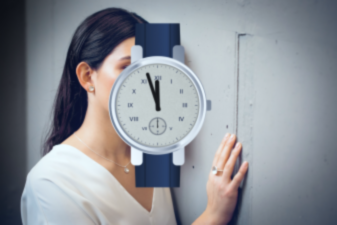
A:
11h57
